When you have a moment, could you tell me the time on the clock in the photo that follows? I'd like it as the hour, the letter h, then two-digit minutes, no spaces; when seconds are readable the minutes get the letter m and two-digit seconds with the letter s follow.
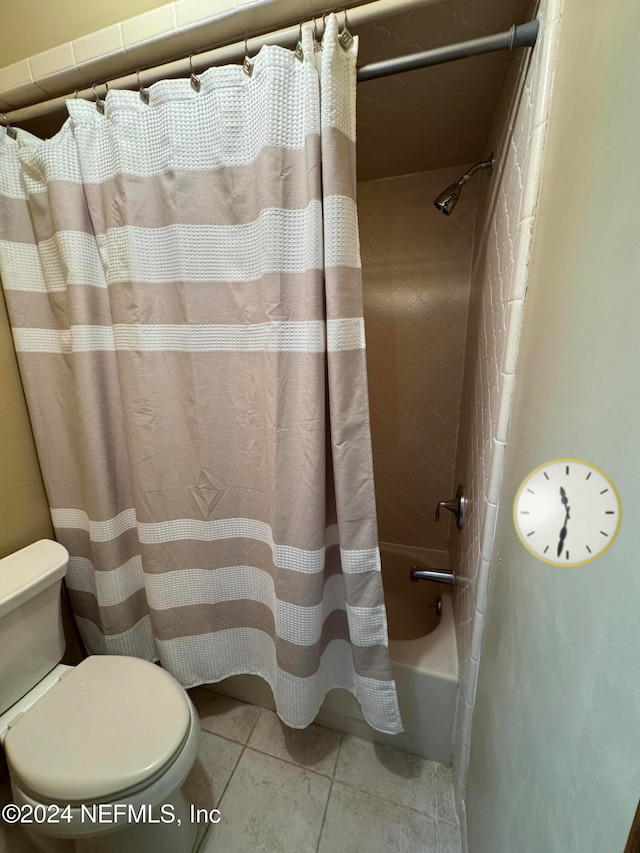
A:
11h32
